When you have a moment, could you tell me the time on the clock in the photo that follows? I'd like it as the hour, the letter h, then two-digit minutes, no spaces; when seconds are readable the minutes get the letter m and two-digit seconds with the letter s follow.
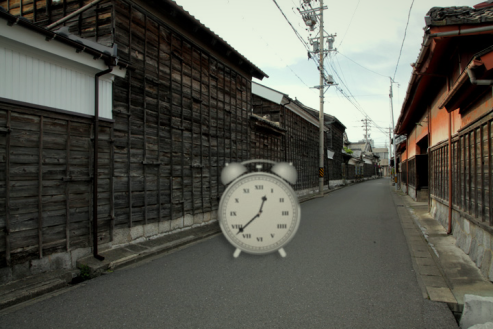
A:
12h38
